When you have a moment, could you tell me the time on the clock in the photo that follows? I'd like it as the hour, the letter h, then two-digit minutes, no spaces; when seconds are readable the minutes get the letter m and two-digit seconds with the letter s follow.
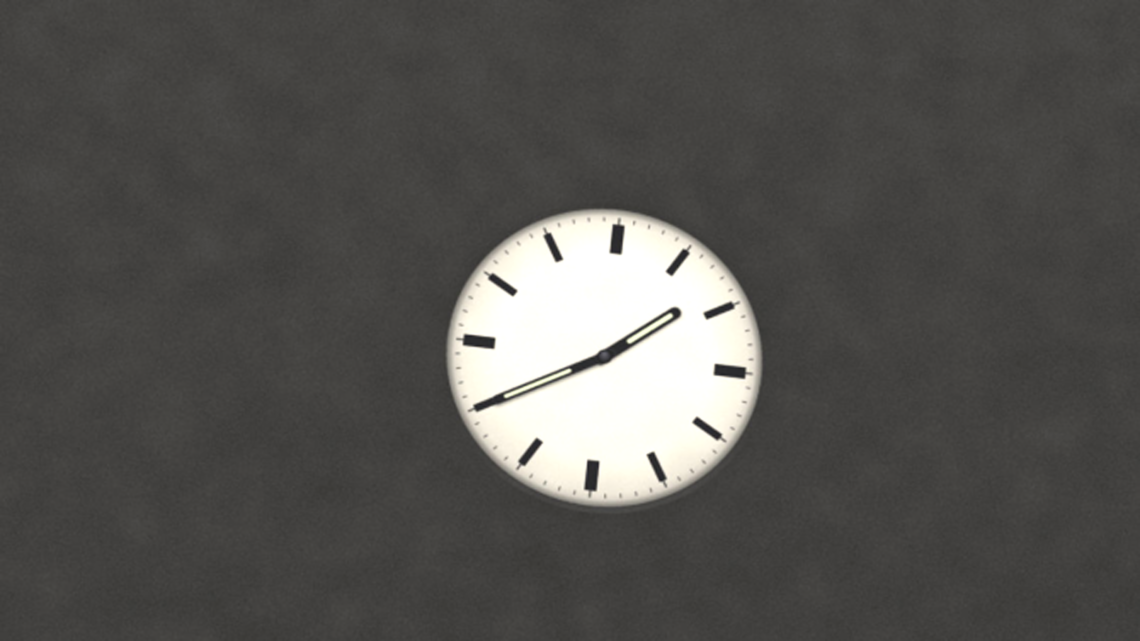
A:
1h40
